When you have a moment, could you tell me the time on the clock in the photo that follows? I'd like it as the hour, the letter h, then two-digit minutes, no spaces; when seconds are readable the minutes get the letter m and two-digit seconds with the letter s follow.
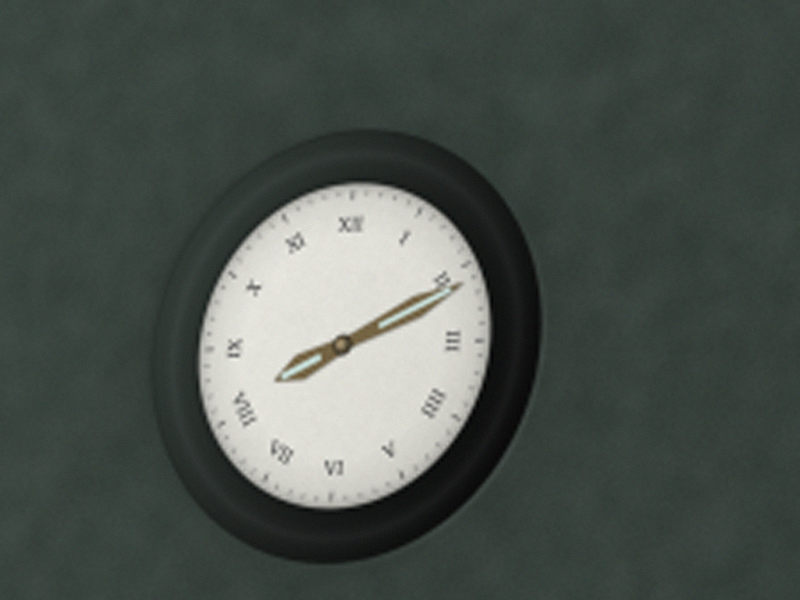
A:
8h11
